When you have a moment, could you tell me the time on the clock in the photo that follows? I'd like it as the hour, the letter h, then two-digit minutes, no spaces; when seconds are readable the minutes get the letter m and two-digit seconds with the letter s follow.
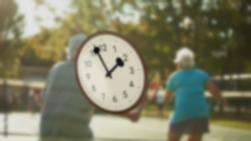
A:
1h57
